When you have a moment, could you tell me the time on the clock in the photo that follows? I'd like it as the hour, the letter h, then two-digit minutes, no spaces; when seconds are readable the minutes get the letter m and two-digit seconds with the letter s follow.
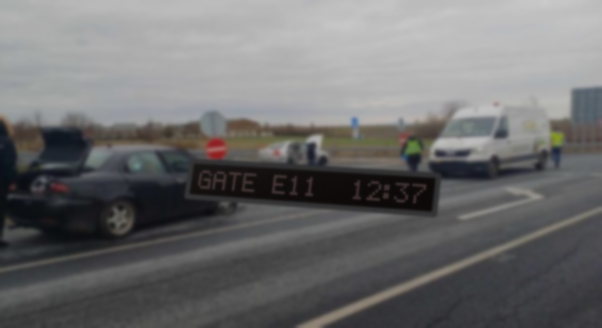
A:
12h37
